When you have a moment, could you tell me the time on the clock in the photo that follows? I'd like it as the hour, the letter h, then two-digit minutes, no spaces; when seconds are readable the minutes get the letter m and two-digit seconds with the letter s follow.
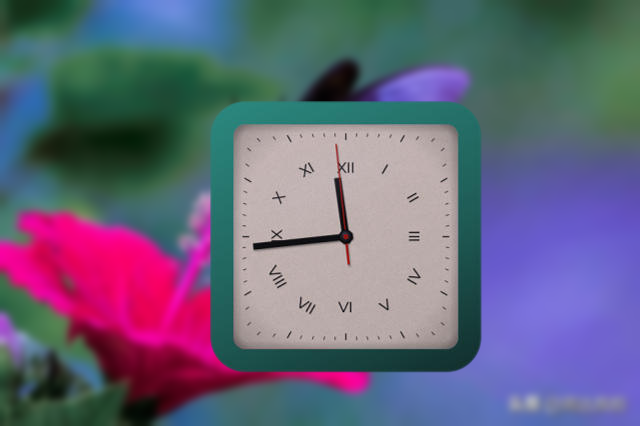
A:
11h43m59s
